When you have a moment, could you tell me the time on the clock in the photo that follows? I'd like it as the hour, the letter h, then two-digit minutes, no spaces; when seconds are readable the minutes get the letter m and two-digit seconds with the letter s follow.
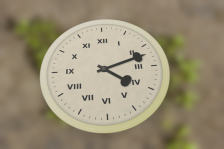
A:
4h12
